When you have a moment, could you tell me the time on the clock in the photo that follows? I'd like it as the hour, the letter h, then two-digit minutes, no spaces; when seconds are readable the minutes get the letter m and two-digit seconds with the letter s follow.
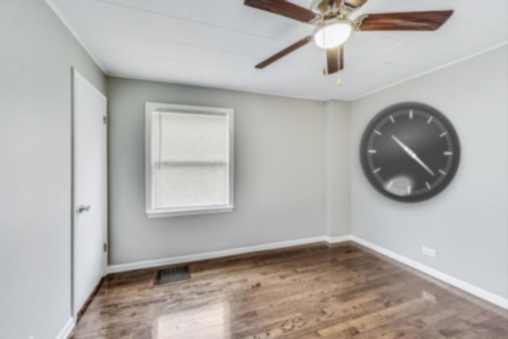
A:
10h22
